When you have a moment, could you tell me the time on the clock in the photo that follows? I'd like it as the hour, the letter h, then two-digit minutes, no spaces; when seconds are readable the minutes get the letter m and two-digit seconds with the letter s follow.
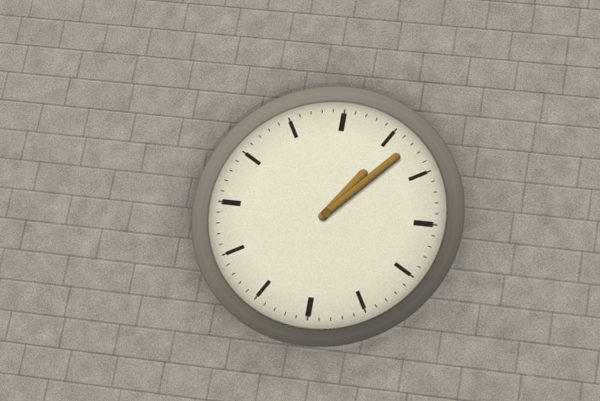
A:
1h07
